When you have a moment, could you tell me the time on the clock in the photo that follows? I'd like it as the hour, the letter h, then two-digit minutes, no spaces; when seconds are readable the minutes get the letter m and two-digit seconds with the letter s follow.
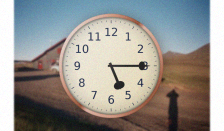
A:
5h15
